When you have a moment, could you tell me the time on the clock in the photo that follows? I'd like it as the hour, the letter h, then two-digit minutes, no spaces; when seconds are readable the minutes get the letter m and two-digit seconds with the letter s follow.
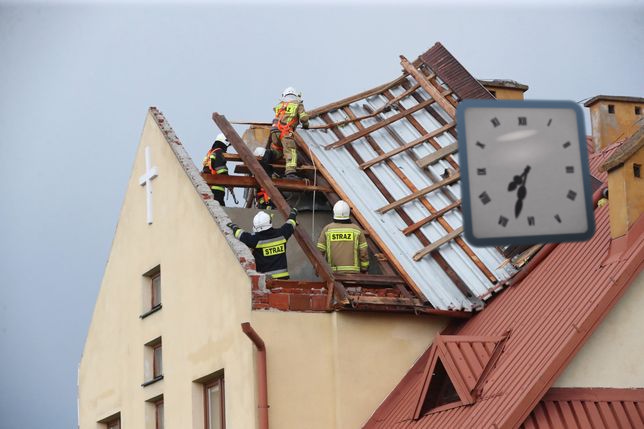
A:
7h33
